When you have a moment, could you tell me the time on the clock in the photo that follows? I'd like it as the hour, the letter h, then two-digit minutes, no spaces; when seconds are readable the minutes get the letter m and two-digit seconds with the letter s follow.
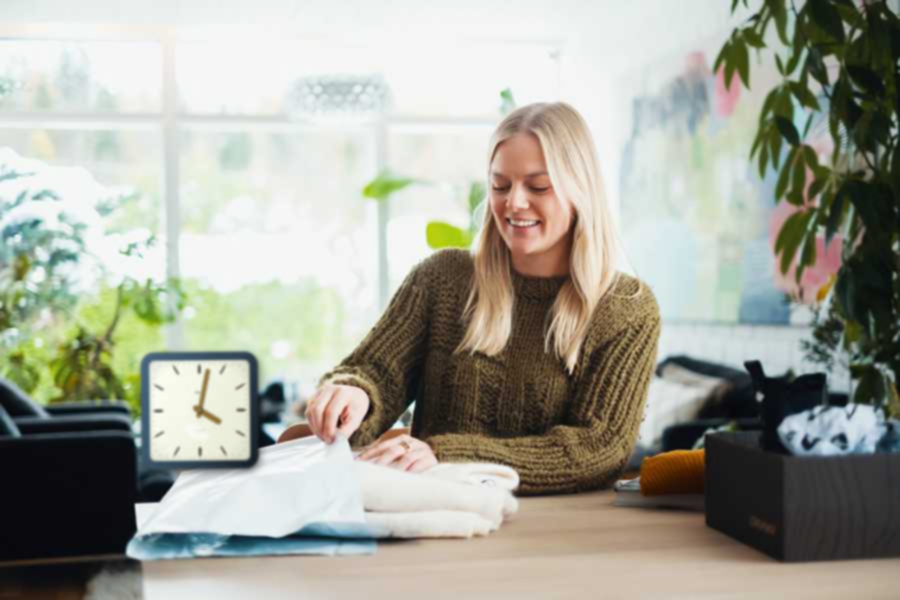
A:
4h02
